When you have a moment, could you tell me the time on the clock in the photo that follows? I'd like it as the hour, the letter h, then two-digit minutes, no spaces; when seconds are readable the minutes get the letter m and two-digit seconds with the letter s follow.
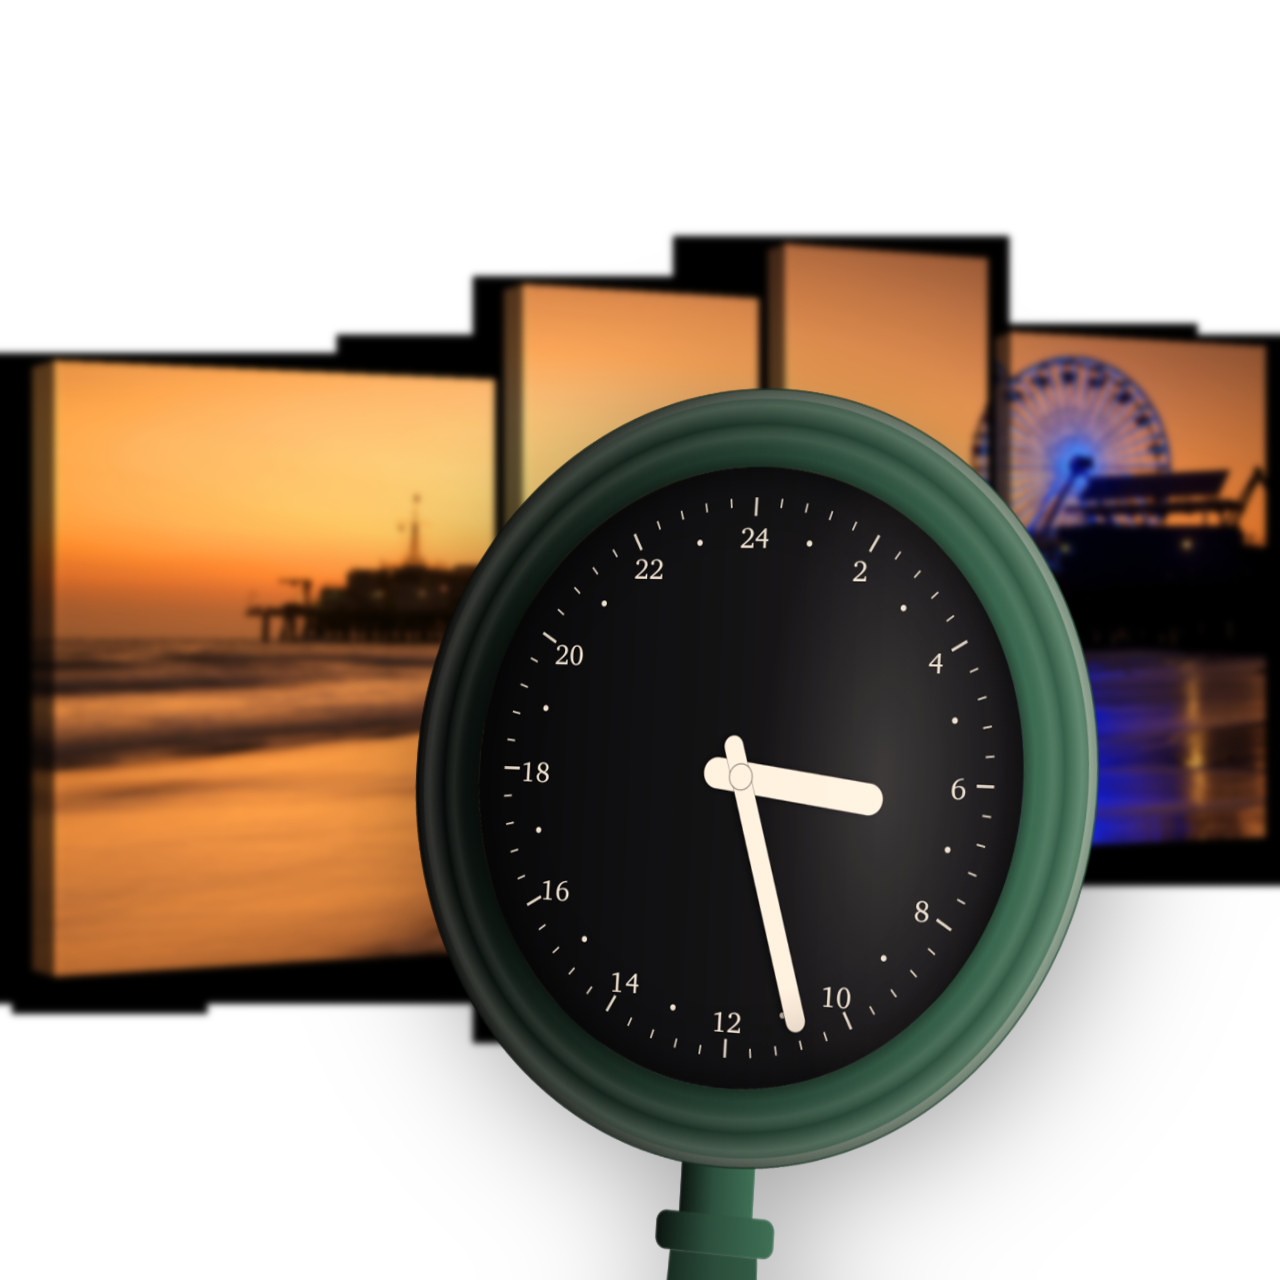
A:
6h27
